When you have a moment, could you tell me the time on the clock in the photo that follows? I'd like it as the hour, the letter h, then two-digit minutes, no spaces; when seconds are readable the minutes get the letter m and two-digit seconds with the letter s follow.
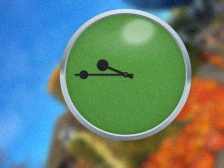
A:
9h45
